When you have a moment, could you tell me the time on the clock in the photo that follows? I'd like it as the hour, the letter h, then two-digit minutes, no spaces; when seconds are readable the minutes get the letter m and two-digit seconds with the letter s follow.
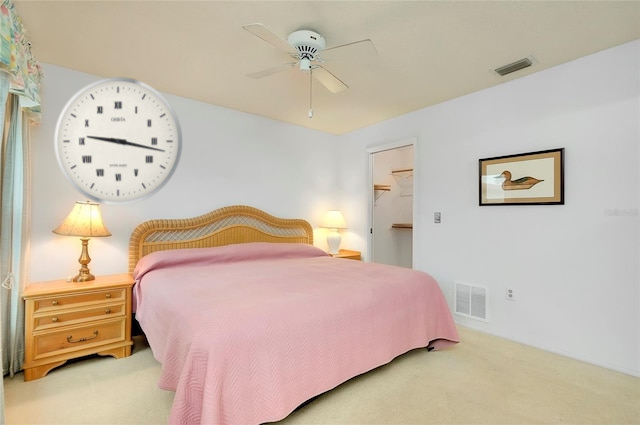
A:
9h17
